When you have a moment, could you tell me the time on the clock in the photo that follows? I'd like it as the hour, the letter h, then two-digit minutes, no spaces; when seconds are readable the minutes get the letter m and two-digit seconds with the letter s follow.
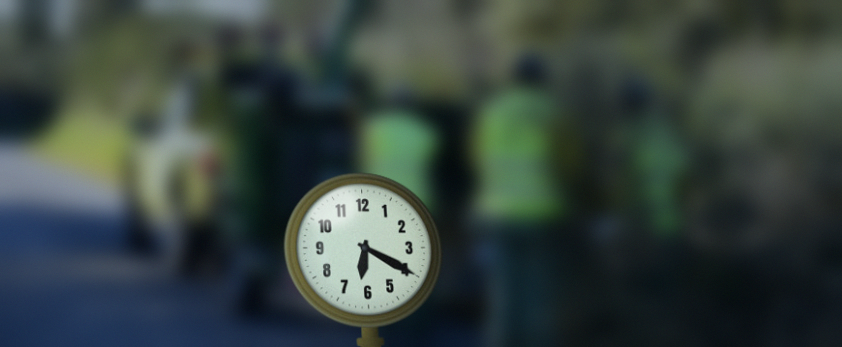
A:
6h20
